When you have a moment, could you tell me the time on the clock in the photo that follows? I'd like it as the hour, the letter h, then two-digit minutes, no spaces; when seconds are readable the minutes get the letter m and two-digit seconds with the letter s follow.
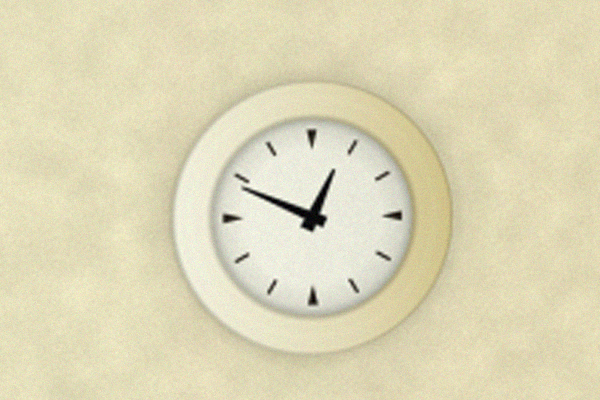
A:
12h49
